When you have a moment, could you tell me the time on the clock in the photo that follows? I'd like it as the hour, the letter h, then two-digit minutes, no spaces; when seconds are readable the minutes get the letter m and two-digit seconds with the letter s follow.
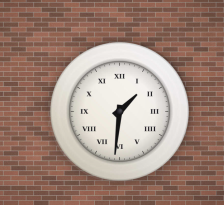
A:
1h31
